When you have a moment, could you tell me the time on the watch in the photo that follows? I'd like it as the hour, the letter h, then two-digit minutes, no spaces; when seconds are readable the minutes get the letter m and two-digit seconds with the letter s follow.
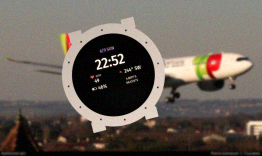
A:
22h52
